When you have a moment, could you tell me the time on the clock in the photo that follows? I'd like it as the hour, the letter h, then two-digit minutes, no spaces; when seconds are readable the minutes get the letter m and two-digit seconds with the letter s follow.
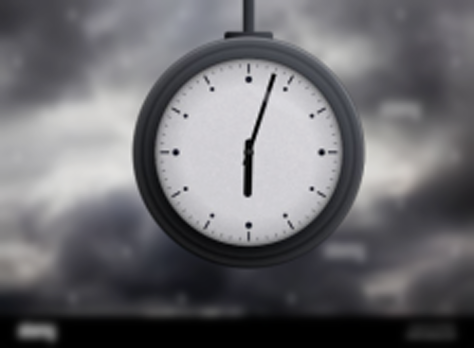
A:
6h03
